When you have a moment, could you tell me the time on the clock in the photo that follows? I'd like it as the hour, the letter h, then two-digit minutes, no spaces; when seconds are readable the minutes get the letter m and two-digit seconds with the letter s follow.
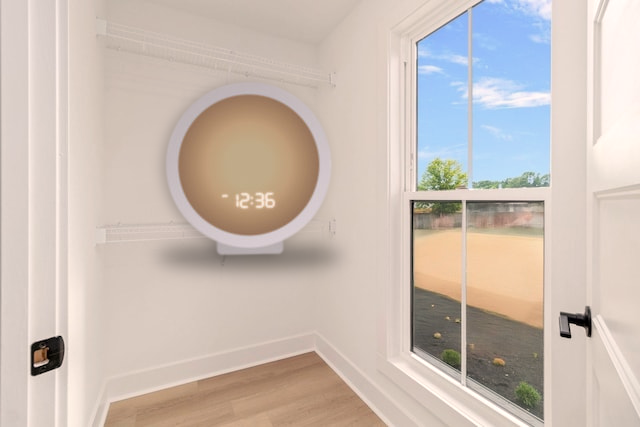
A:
12h36
